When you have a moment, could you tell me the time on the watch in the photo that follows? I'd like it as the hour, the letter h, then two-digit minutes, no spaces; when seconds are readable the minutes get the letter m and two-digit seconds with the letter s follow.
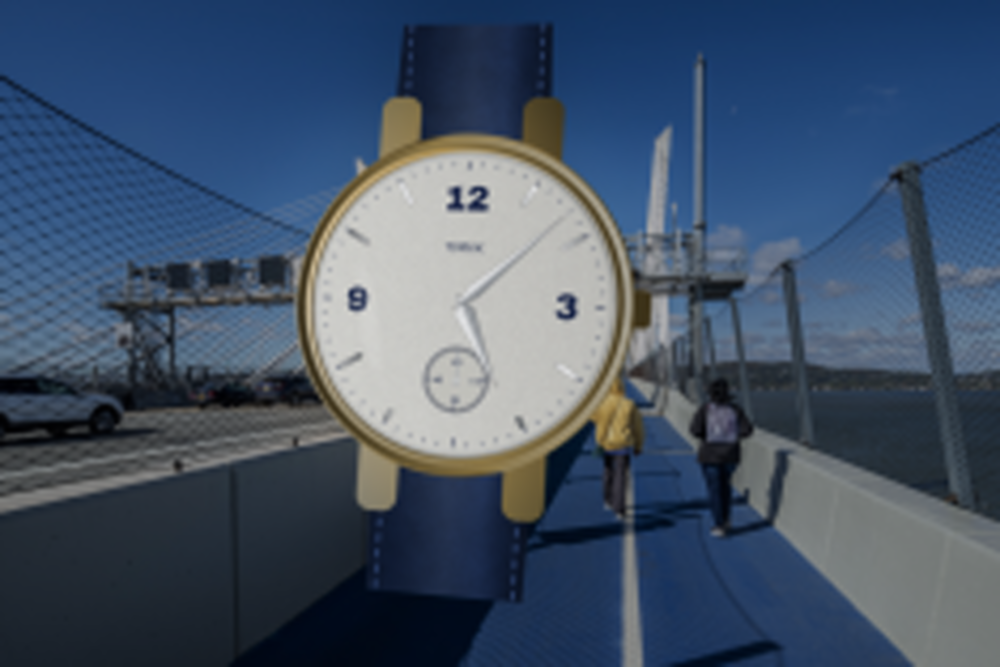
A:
5h08
